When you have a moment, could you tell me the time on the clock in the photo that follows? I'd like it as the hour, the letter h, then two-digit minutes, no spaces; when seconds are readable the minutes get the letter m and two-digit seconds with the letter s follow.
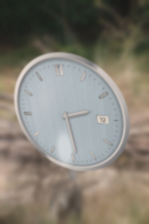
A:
2h29
